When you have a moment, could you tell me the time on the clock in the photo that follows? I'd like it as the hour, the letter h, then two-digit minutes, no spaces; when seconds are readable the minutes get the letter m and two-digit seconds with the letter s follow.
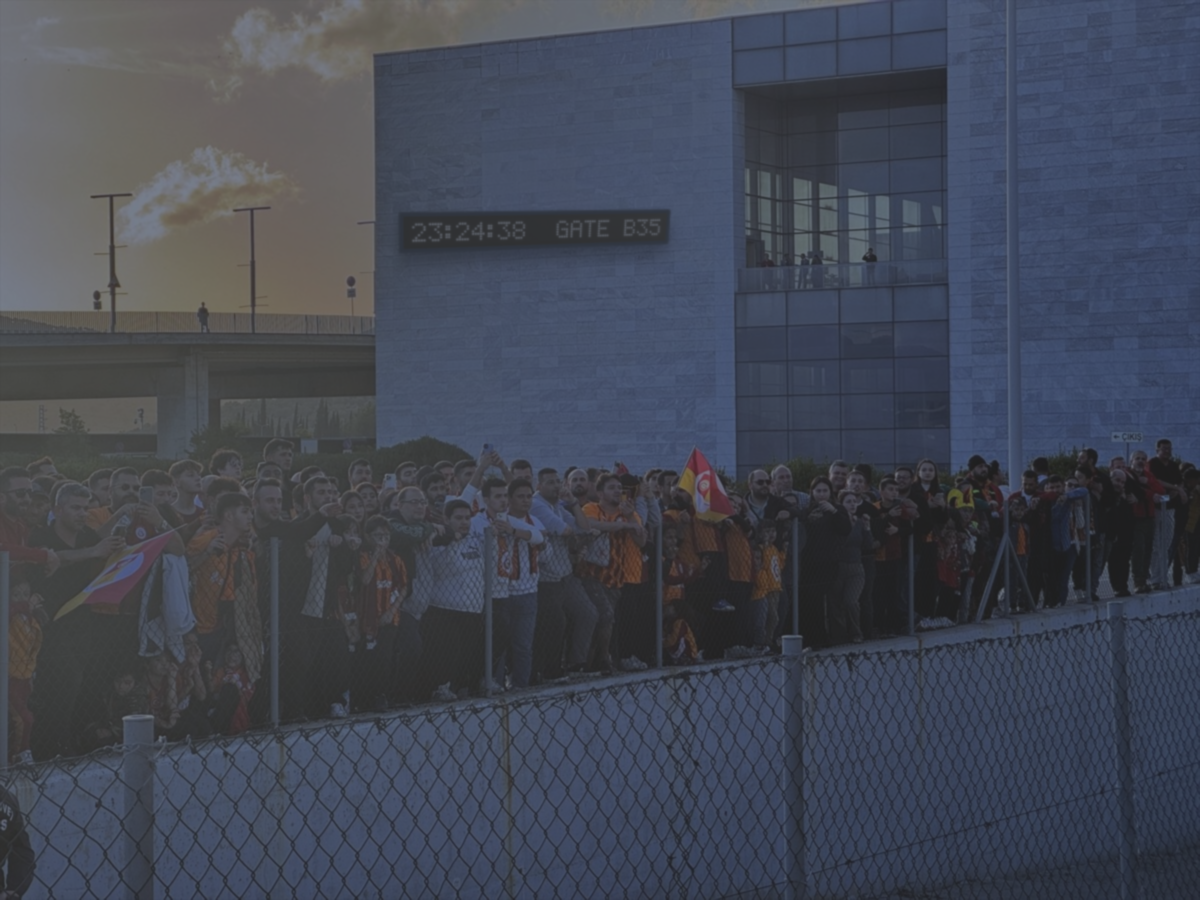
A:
23h24m38s
